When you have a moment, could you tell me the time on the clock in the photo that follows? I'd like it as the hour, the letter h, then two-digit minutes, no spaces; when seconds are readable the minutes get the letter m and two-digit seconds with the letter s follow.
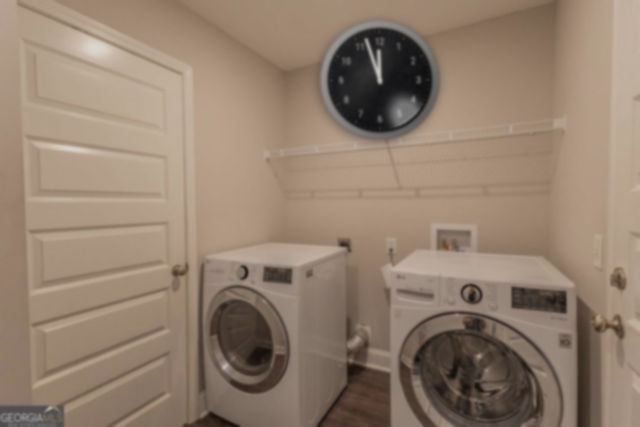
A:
11h57
